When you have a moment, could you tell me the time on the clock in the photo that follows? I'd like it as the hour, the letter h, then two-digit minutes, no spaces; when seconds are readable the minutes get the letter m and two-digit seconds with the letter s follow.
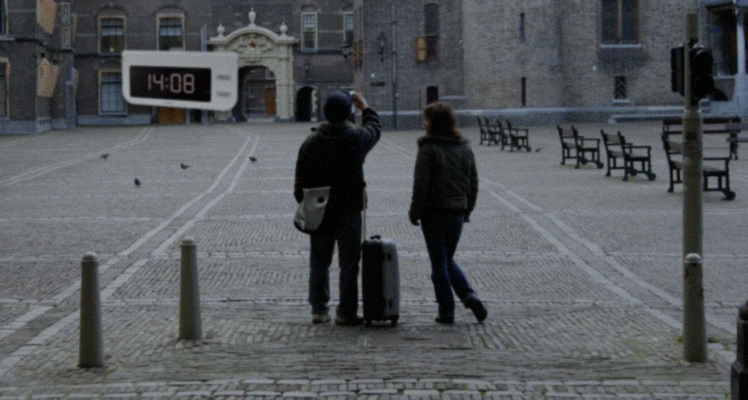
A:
14h08
